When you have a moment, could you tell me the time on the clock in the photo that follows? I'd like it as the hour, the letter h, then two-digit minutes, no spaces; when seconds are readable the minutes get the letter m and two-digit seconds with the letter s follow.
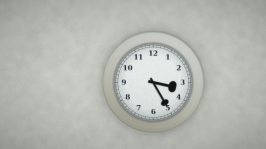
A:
3h25
